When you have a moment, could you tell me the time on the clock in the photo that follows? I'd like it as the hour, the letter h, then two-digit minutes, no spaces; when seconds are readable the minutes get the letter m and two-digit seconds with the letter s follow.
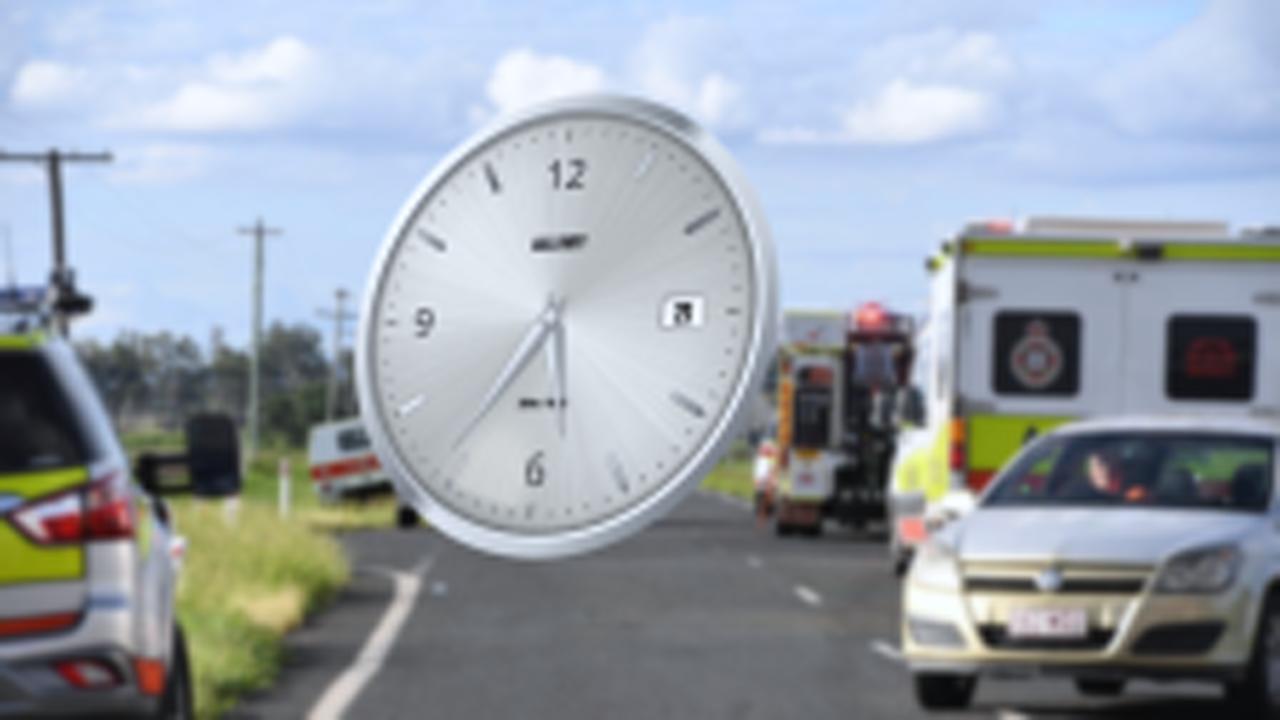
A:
5h36
